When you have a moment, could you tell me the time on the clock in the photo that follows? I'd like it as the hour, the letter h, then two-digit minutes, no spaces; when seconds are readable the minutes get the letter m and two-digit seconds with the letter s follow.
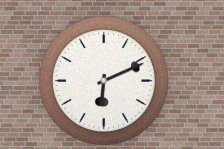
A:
6h11
